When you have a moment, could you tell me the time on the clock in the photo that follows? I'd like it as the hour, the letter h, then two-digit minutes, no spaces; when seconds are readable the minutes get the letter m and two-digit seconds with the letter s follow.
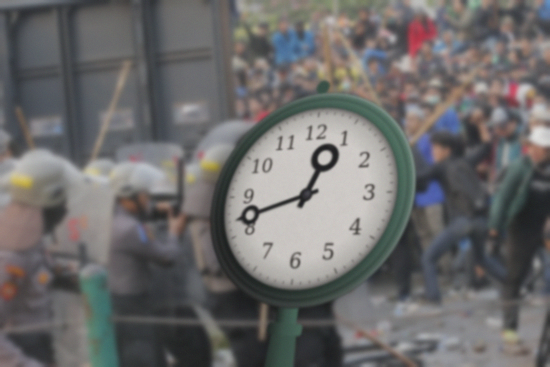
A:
12h42
